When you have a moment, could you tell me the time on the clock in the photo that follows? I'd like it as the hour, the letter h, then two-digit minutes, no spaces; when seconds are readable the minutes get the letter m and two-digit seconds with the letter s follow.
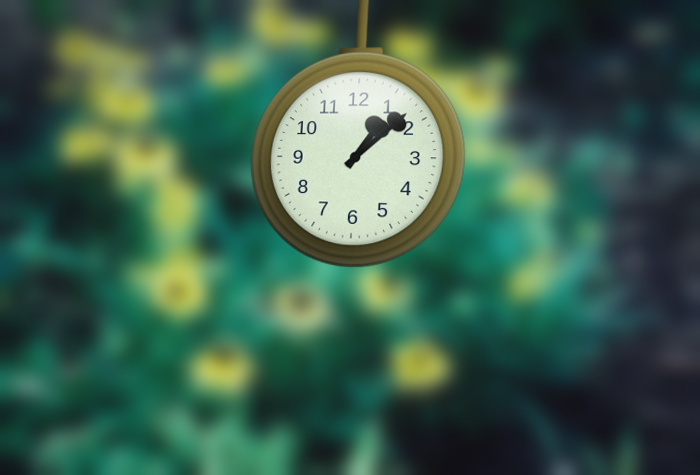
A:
1h08
